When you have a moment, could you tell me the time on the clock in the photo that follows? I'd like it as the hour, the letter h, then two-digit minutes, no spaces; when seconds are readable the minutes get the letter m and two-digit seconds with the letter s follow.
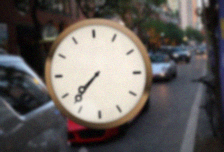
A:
7h37
